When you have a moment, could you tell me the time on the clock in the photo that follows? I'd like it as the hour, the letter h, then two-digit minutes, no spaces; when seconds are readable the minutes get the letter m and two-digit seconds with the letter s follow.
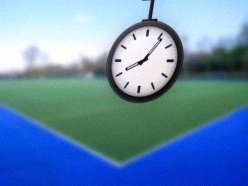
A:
8h06
